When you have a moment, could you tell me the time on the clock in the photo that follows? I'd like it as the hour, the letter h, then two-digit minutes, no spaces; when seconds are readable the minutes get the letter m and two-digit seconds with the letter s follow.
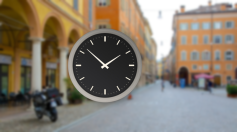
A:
1h52
